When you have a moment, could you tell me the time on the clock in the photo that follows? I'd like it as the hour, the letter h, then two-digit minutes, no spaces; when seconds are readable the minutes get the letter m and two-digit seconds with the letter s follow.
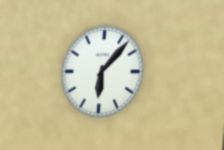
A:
6h07
